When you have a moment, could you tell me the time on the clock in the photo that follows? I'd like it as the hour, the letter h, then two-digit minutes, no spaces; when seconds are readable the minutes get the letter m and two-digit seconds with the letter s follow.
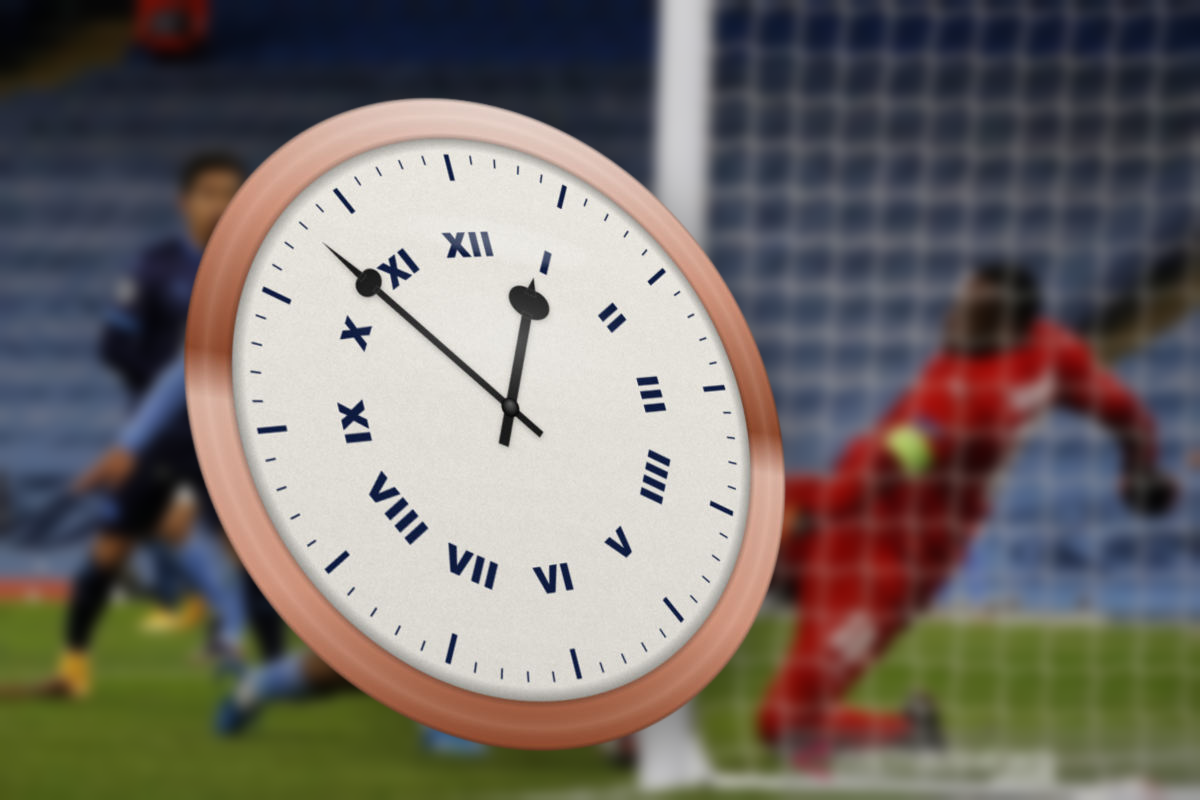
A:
12h53
